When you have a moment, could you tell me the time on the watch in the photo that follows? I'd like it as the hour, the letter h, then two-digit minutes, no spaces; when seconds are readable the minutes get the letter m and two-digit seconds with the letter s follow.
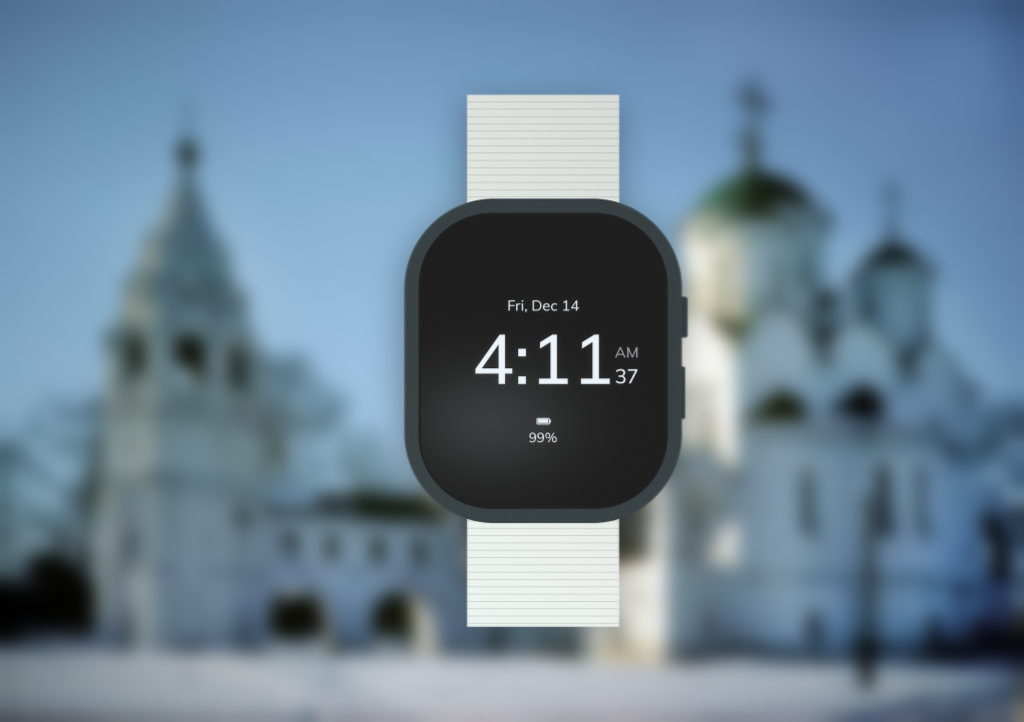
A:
4h11m37s
